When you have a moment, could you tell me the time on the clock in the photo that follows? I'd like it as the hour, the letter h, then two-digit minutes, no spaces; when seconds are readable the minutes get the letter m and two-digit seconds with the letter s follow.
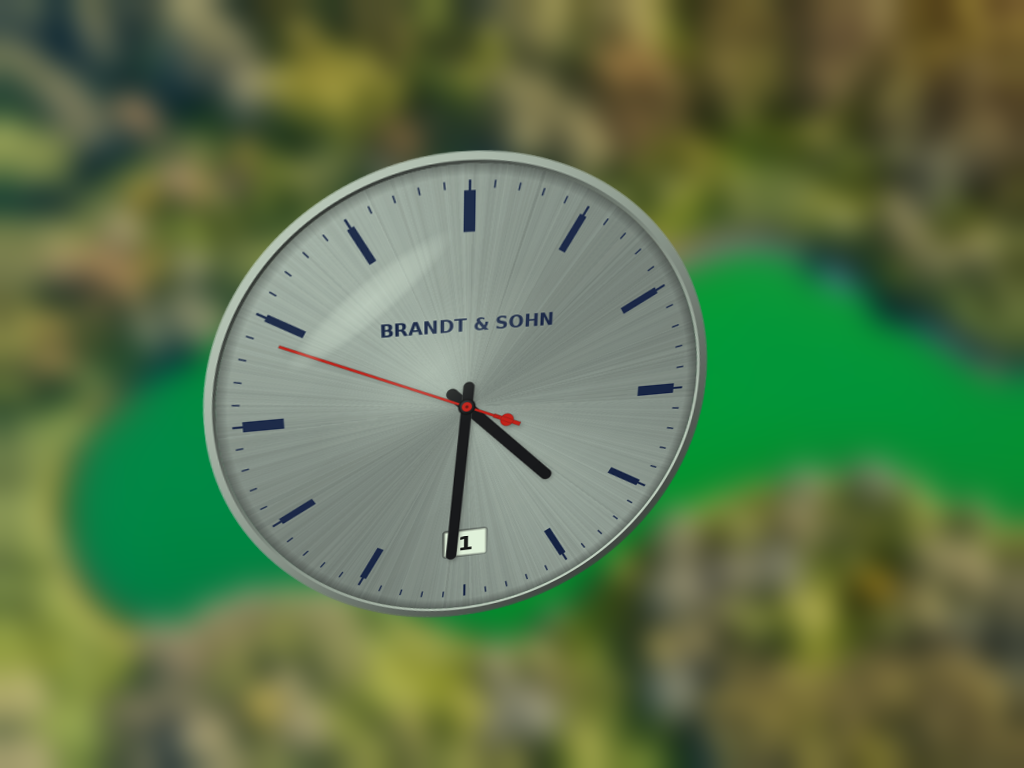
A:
4h30m49s
